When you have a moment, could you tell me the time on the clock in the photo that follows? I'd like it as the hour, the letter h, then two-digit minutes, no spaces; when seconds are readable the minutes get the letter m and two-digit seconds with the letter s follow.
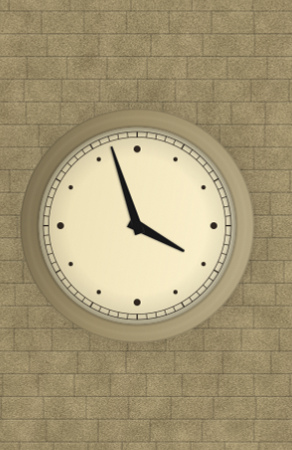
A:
3h57
